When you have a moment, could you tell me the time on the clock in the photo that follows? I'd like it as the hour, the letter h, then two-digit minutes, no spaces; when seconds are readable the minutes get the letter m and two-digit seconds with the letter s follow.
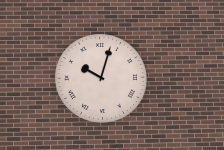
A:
10h03
